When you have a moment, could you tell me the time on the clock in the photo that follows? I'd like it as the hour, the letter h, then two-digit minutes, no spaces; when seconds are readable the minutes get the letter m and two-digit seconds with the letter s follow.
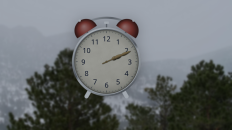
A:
2h11
